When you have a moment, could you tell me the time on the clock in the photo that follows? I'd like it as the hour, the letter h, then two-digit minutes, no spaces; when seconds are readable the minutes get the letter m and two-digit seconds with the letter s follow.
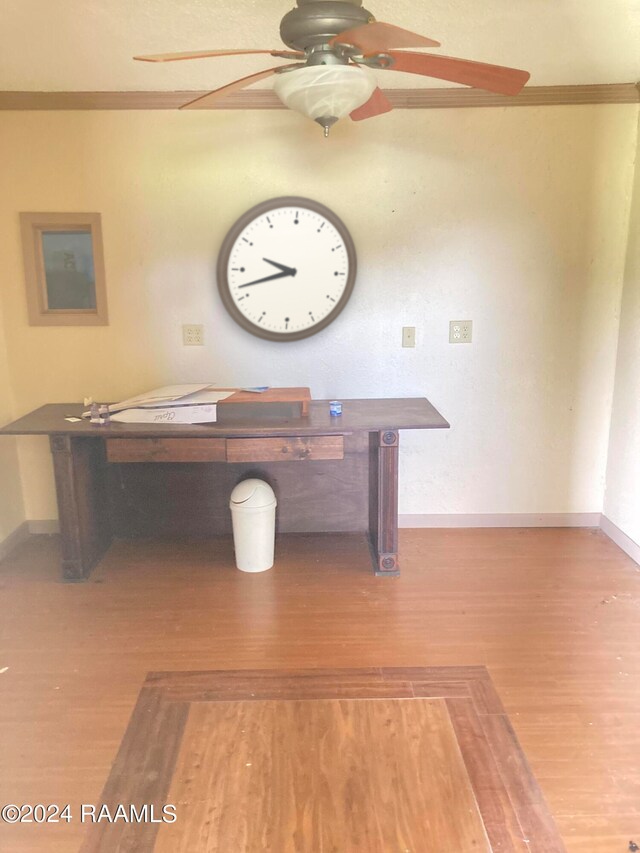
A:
9h42
